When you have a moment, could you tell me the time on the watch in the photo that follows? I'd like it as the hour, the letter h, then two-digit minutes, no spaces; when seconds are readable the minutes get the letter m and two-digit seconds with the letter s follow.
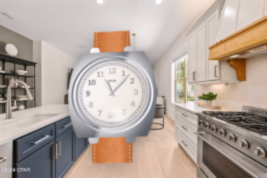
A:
11h07
